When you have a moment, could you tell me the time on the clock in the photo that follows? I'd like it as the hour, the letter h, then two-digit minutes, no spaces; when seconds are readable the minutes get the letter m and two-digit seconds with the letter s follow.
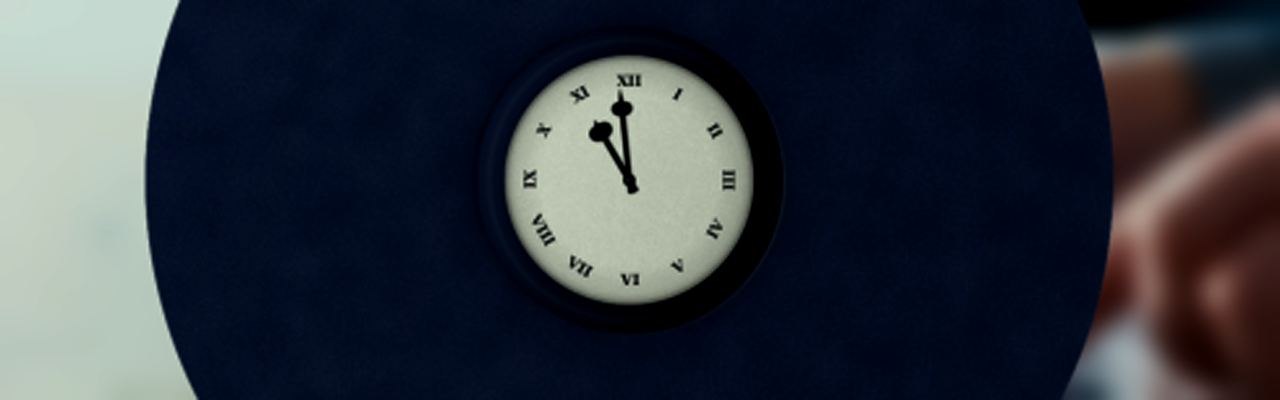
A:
10h59
